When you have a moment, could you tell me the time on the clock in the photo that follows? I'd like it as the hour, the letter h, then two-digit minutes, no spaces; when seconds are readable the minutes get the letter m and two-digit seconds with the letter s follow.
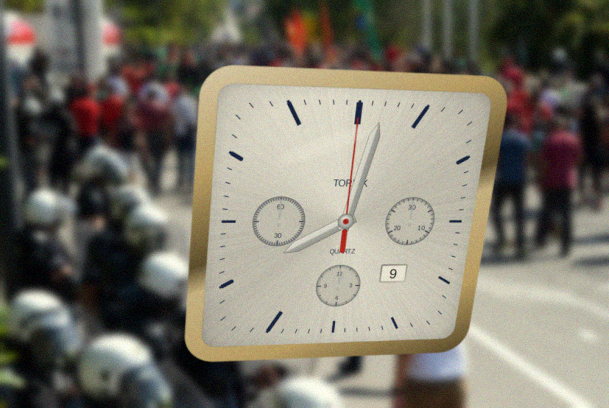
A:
8h02
